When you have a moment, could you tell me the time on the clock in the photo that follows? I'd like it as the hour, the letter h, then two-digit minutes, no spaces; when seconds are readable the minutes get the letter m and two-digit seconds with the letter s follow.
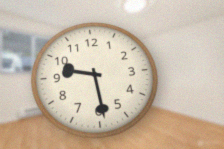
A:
9h29
